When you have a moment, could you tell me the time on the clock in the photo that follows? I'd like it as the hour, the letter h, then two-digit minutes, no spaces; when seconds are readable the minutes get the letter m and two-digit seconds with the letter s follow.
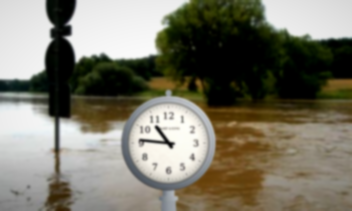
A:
10h46
